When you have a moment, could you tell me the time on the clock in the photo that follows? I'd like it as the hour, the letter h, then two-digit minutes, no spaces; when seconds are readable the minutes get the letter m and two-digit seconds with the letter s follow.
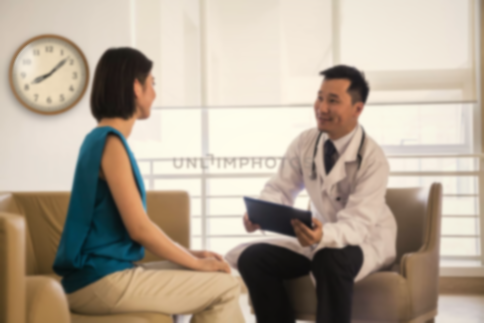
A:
8h08
